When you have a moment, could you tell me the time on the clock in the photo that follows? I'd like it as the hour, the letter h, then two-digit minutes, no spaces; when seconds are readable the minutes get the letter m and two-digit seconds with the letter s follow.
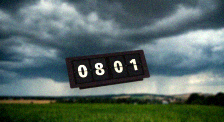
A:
8h01
